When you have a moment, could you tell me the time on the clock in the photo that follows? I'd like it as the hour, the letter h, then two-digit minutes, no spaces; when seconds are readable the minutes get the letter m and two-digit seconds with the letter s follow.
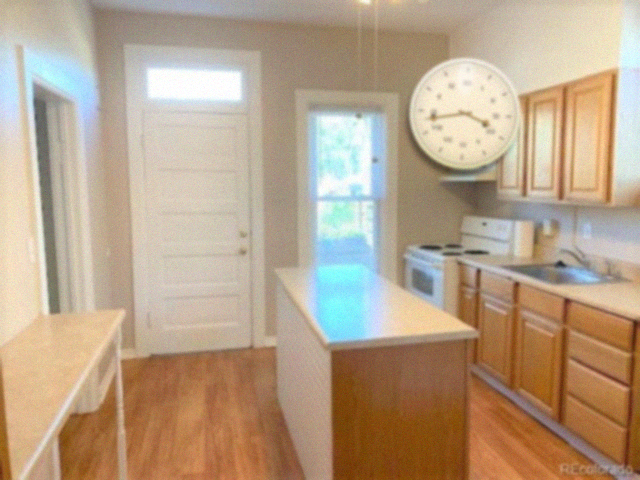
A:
3h43
